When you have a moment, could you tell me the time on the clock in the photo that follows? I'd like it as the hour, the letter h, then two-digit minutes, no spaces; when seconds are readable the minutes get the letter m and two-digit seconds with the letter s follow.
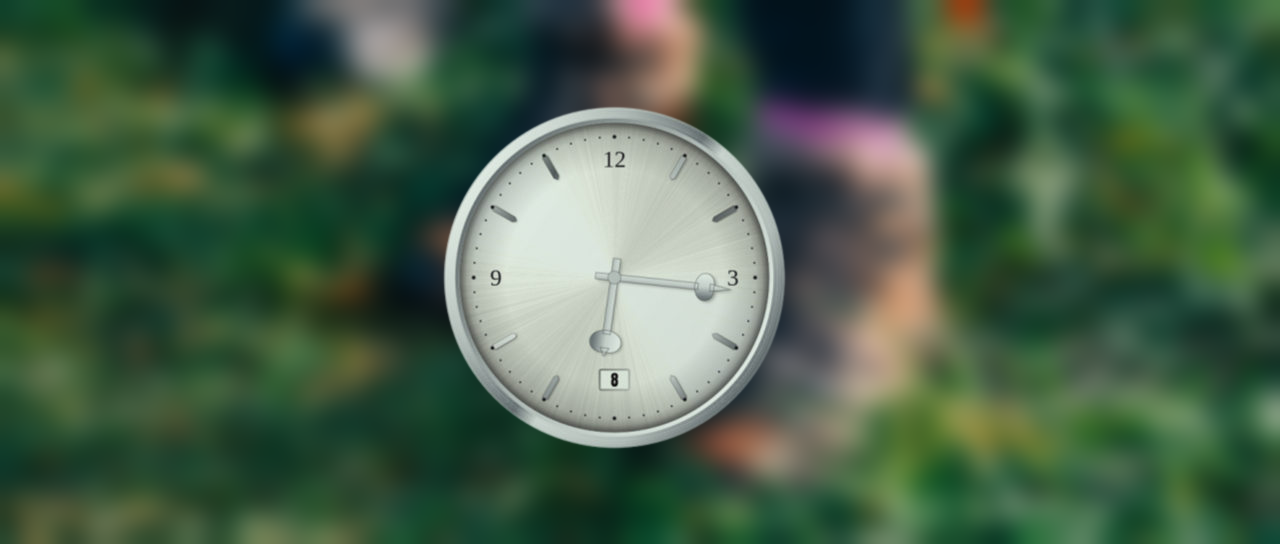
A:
6h16
